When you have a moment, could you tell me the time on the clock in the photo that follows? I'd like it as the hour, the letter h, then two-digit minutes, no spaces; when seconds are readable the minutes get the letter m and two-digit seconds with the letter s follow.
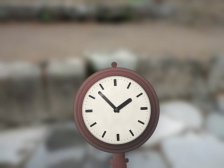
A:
1h53
